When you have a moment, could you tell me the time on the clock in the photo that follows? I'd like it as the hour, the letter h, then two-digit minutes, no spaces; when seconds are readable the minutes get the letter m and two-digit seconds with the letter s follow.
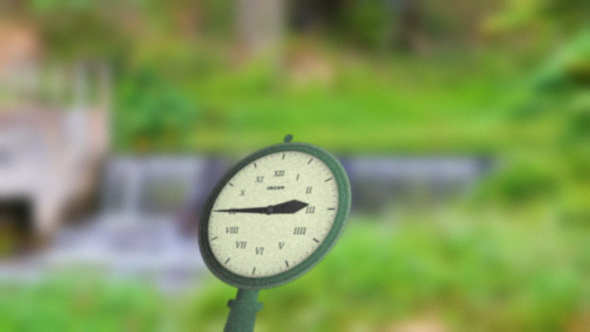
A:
2h45
